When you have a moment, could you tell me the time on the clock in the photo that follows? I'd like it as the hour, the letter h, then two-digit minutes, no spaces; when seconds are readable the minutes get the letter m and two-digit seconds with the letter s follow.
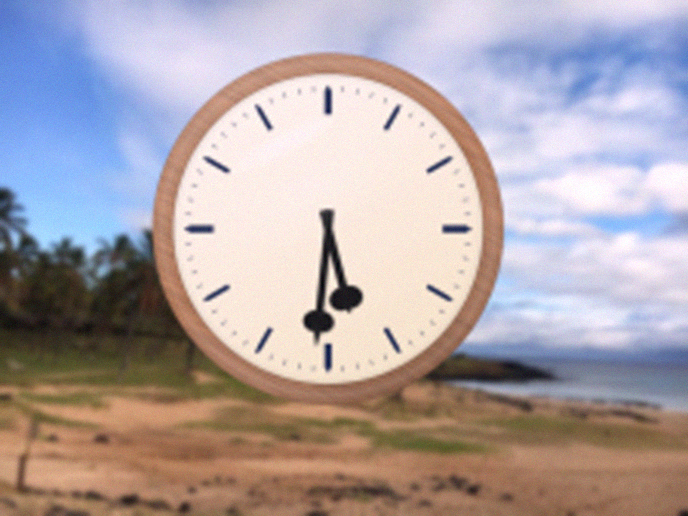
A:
5h31
